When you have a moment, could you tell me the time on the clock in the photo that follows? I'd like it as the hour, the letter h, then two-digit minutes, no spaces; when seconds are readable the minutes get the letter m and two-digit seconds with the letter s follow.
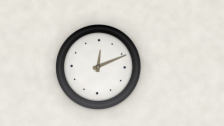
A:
12h11
